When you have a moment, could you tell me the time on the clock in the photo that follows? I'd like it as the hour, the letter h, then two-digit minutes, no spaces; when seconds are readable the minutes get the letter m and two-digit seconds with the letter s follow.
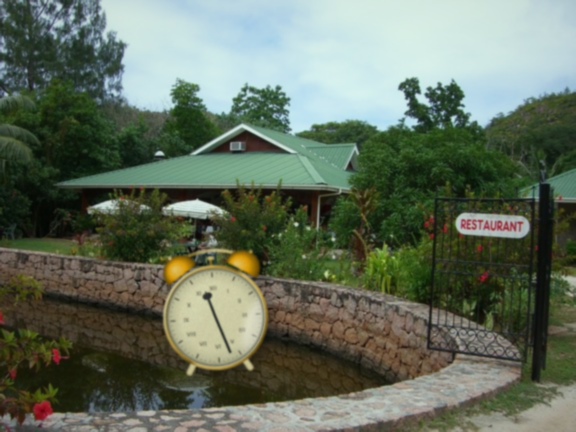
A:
11h27
